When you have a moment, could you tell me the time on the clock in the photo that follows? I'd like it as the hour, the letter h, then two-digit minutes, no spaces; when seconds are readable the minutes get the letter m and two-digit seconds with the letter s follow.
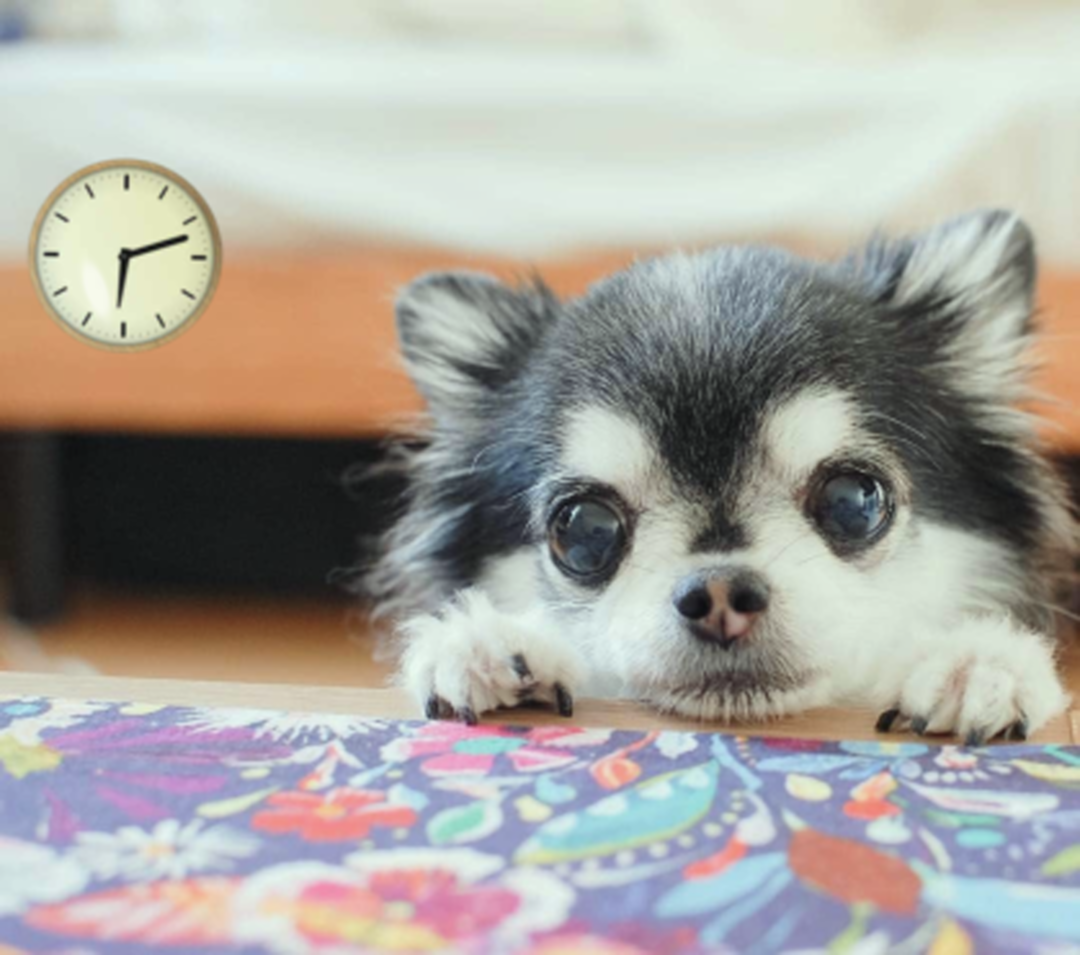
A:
6h12
